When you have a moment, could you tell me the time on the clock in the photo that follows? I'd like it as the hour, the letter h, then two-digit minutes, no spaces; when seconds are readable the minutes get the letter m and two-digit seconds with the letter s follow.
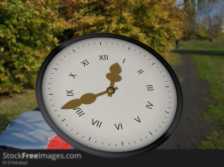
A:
12h42
